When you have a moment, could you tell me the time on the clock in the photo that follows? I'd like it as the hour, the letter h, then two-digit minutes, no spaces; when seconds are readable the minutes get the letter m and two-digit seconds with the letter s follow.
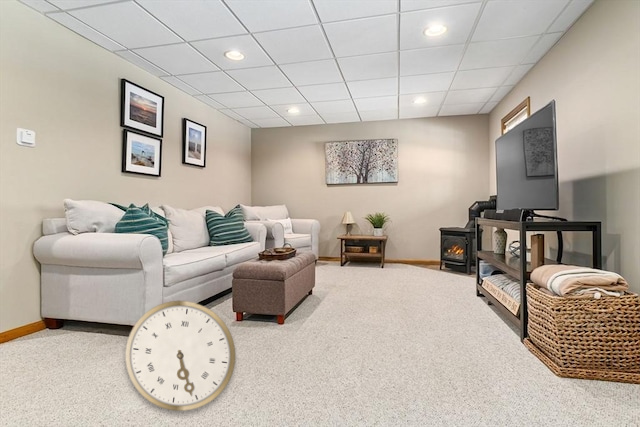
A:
5h26
